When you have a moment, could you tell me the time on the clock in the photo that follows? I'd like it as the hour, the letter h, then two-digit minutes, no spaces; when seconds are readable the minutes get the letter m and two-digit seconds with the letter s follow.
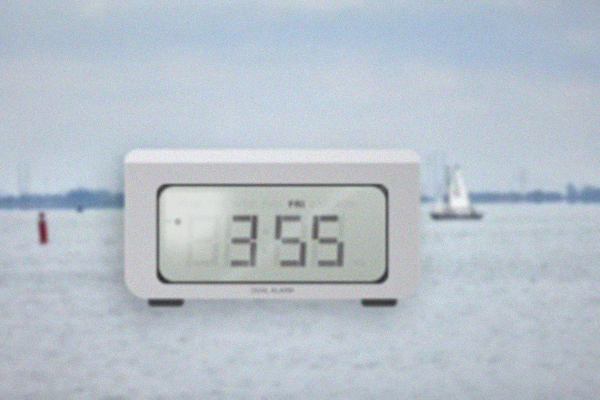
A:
3h55
